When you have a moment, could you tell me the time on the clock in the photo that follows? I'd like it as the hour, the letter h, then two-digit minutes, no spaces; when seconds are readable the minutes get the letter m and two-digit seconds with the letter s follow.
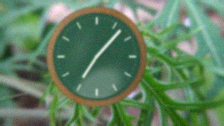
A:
7h07
